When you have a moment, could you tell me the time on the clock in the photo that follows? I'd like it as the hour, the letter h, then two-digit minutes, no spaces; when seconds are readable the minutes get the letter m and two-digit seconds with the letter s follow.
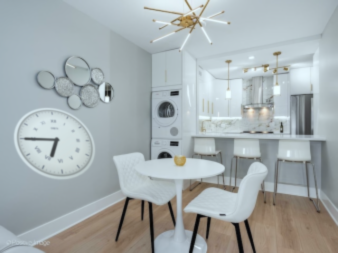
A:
6h45
